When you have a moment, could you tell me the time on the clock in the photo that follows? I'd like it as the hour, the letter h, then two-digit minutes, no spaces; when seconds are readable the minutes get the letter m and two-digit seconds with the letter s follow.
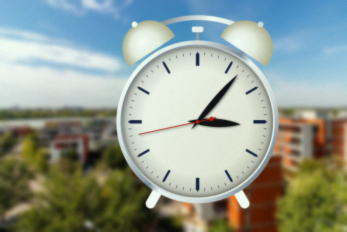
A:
3h06m43s
